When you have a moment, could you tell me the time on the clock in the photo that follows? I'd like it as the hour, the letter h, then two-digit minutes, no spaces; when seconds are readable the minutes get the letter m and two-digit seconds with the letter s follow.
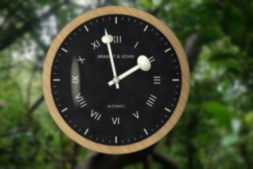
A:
1h58
